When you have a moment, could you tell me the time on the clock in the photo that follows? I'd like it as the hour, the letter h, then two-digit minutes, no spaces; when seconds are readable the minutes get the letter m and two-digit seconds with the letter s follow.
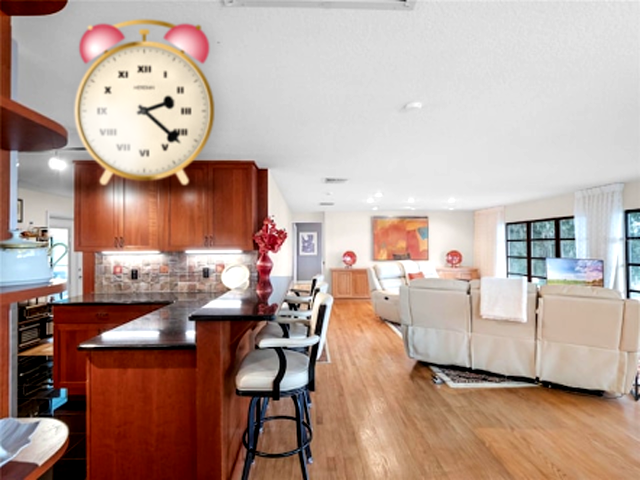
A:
2h22
